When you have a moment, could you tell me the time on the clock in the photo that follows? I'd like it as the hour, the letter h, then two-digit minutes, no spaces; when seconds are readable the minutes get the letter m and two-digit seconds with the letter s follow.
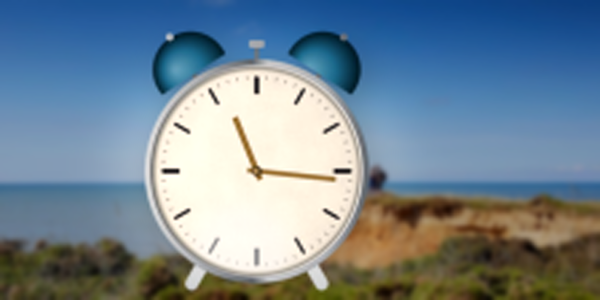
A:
11h16
